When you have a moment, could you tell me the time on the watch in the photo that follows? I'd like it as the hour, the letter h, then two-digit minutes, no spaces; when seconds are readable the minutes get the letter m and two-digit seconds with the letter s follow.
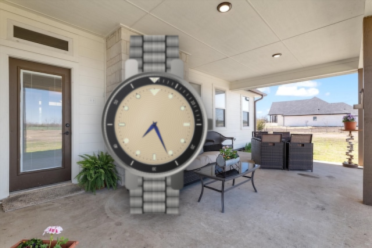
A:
7h26
